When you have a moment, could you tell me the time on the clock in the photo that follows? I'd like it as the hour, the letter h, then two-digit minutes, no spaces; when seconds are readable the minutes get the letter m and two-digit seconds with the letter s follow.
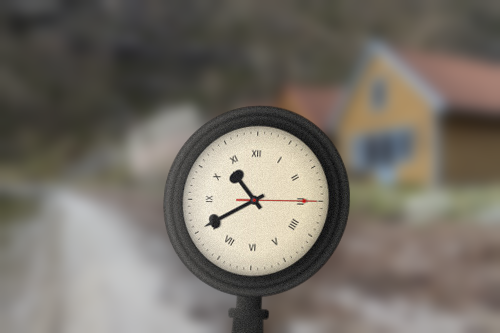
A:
10h40m15s
